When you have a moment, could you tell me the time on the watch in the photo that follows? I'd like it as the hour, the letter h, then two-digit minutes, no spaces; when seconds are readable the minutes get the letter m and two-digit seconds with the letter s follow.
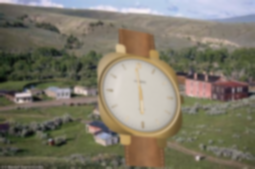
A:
5h59
